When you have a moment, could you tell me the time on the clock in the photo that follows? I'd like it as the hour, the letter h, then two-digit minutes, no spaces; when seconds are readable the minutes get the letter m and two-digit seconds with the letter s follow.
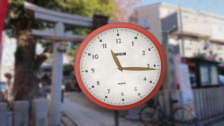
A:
11h16
